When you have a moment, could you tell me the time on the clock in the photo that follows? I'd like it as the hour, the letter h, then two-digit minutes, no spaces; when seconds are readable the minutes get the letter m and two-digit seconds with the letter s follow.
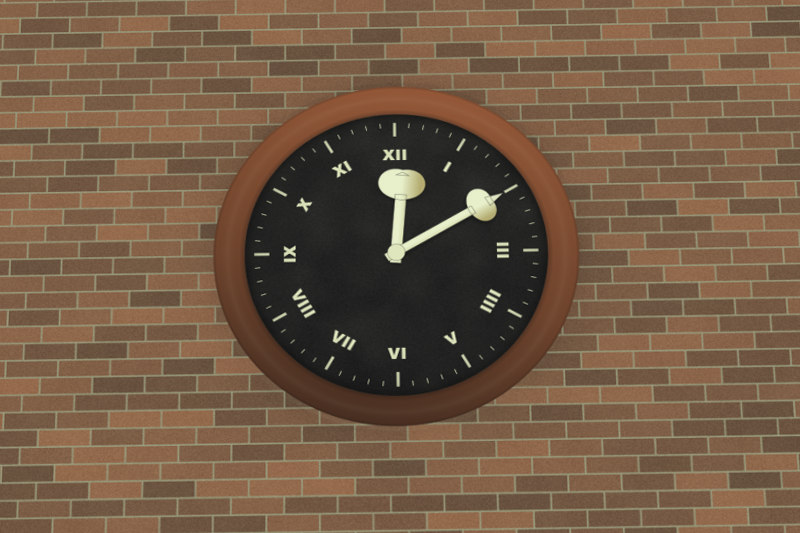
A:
12h10
